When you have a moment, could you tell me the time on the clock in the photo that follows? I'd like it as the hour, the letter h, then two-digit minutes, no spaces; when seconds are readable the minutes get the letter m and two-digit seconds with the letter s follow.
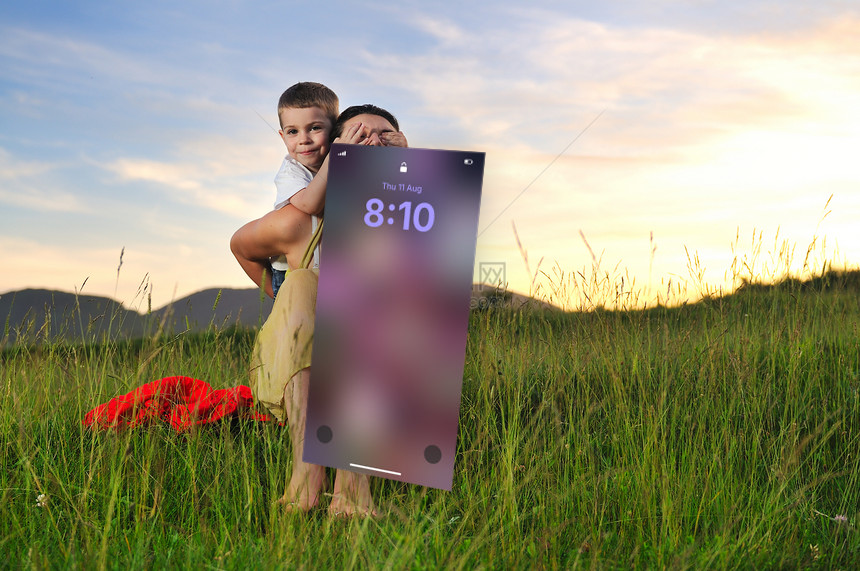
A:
8h10
